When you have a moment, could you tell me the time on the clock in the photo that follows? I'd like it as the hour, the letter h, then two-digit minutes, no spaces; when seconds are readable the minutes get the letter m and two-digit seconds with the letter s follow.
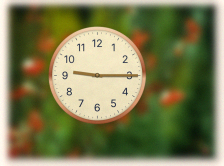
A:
9h15
